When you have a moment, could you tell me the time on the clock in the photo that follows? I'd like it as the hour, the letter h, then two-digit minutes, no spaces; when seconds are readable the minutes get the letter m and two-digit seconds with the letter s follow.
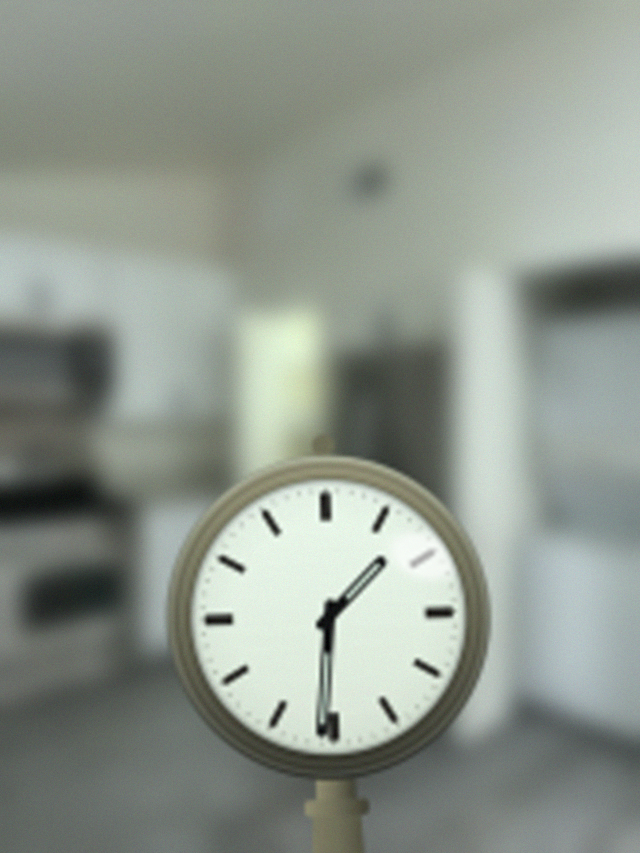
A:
1h31
